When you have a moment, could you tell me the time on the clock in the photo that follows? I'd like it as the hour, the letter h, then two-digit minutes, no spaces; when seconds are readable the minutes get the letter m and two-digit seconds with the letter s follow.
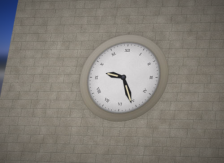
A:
9h26
